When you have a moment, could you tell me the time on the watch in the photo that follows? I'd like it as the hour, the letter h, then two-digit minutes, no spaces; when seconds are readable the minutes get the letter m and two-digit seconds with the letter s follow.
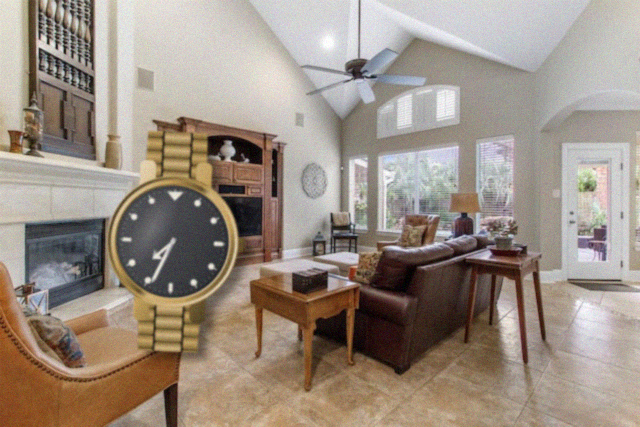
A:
7h34
